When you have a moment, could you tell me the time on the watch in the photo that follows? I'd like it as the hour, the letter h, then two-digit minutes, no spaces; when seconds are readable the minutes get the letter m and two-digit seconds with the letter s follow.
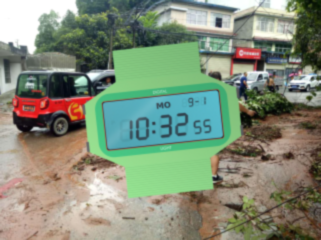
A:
10h32m55s
